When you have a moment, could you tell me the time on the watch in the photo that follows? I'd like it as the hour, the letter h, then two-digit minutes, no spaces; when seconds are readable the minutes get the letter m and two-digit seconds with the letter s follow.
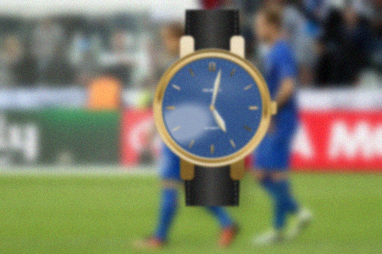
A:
5h02
